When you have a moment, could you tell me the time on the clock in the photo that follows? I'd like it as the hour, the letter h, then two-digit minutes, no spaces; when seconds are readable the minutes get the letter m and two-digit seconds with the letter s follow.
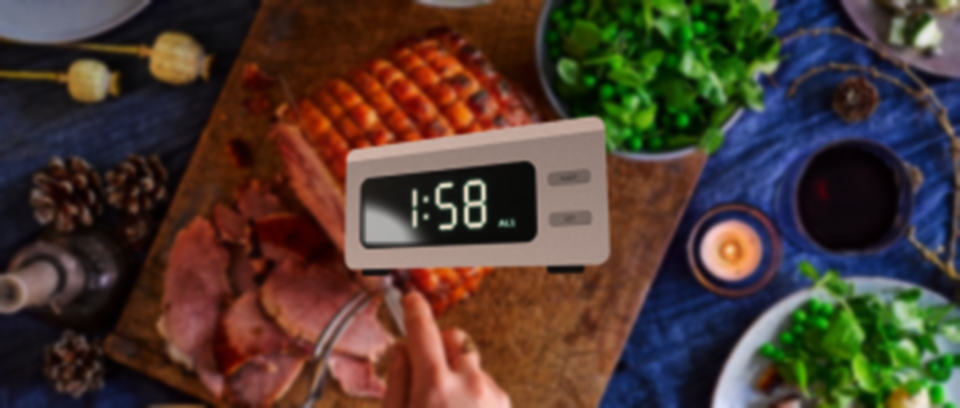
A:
1h58
